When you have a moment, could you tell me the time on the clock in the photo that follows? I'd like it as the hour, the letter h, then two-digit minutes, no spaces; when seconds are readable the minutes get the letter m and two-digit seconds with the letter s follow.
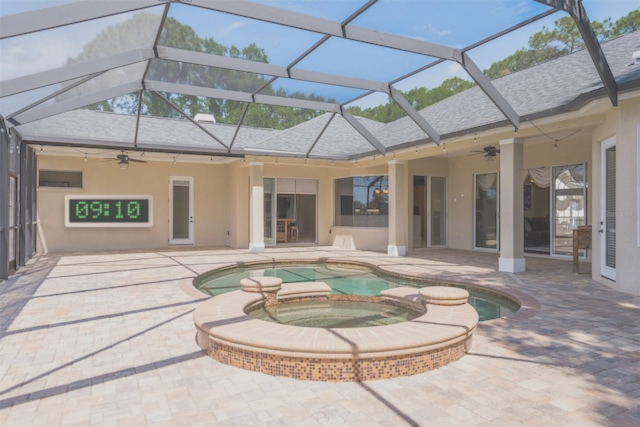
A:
9h10
